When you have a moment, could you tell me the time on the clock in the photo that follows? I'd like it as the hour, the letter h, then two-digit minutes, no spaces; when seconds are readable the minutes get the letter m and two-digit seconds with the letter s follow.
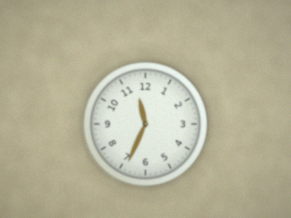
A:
11h34
